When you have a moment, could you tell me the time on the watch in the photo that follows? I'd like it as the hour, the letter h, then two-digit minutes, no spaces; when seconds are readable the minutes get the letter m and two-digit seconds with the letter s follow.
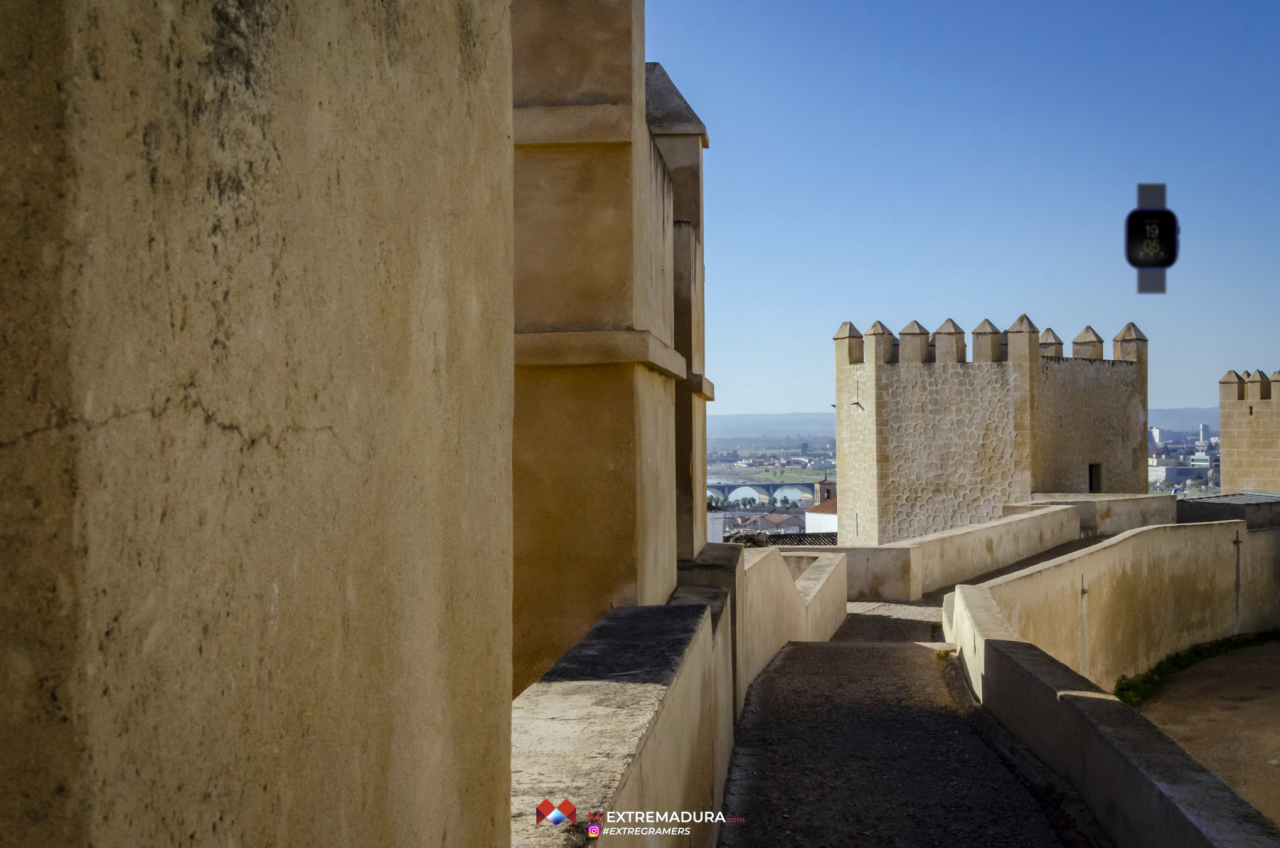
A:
19h05
